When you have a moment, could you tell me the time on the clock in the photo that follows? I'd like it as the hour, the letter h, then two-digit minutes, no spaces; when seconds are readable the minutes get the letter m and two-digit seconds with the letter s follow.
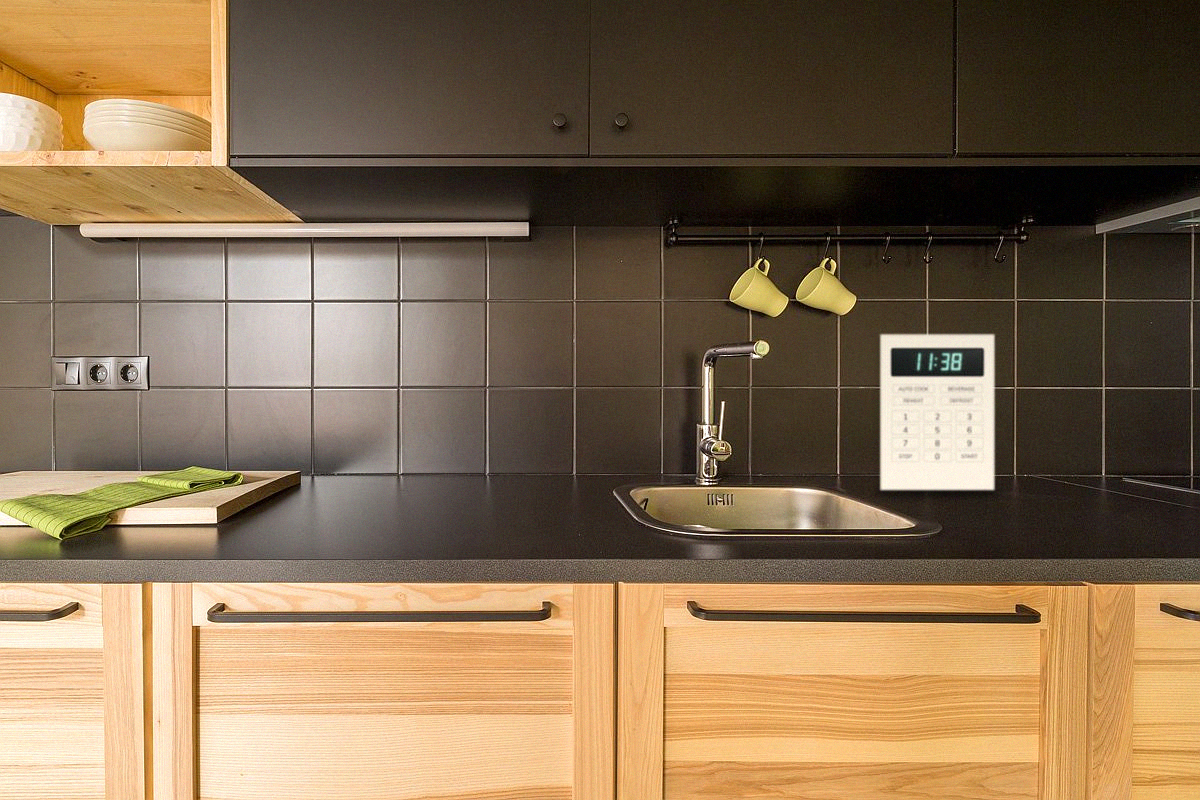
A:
11h38
